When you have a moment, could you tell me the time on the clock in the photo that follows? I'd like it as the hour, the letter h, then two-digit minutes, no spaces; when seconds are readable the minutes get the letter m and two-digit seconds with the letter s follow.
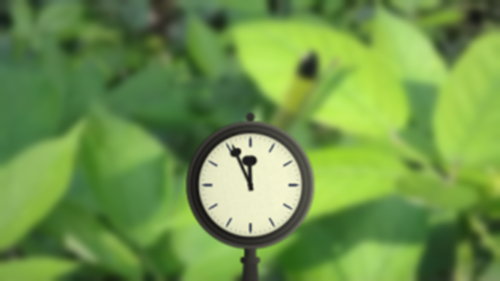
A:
11h56
